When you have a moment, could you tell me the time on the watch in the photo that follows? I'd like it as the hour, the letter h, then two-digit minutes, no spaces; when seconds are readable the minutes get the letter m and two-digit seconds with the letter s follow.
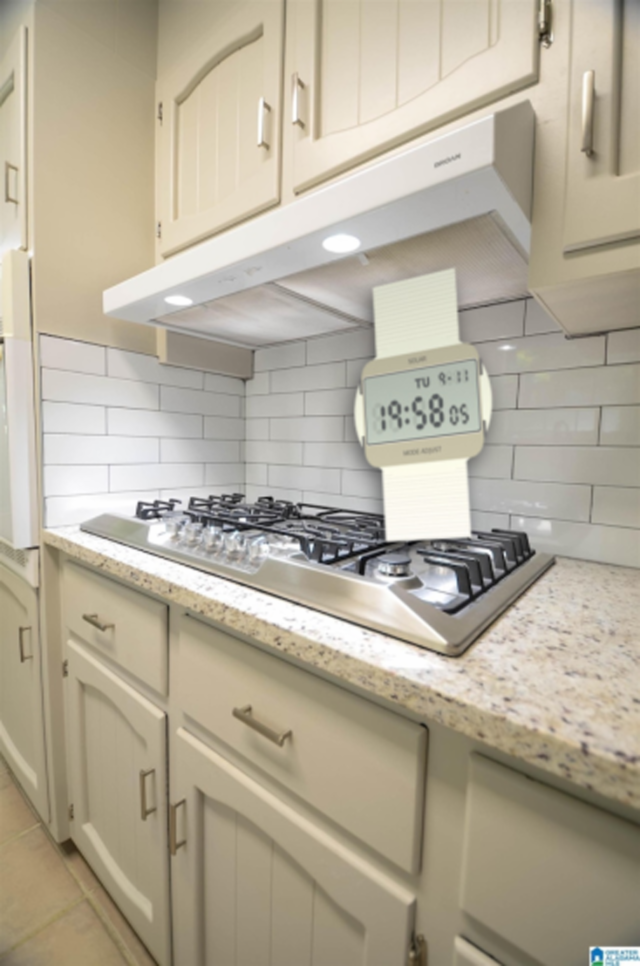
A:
19h58m05s
